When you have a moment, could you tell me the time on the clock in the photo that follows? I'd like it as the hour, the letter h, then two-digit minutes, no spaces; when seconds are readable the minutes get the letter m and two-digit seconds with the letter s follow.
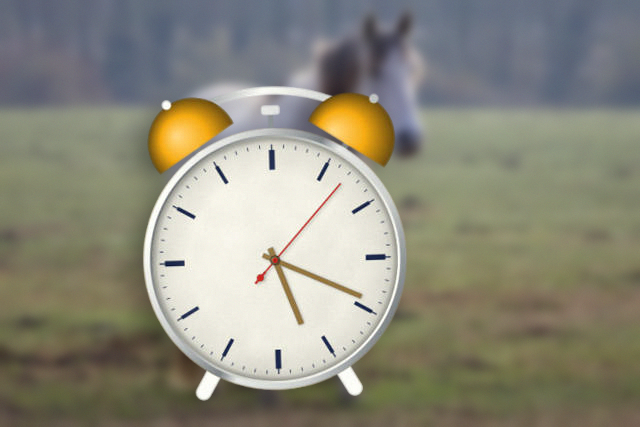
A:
5h19m07s
